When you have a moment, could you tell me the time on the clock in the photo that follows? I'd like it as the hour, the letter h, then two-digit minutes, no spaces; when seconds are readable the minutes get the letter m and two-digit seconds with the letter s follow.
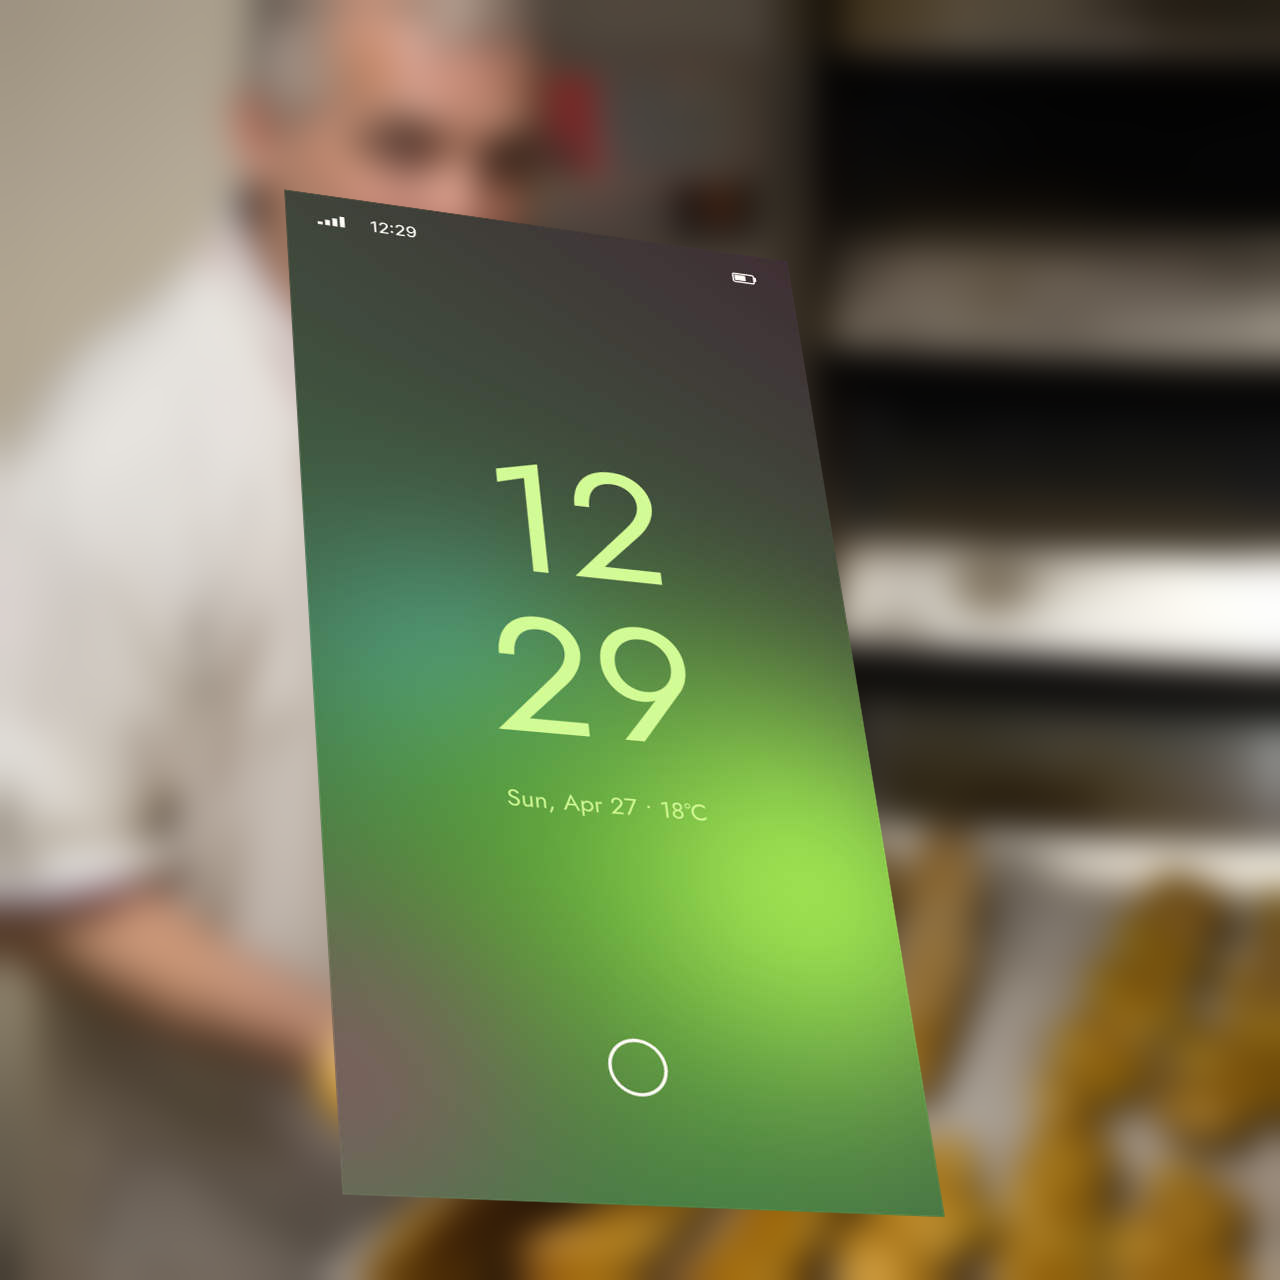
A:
12h29
